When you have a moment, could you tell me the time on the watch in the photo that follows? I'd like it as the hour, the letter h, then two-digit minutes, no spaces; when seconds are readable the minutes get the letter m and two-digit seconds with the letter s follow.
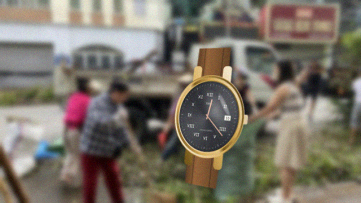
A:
12h22
